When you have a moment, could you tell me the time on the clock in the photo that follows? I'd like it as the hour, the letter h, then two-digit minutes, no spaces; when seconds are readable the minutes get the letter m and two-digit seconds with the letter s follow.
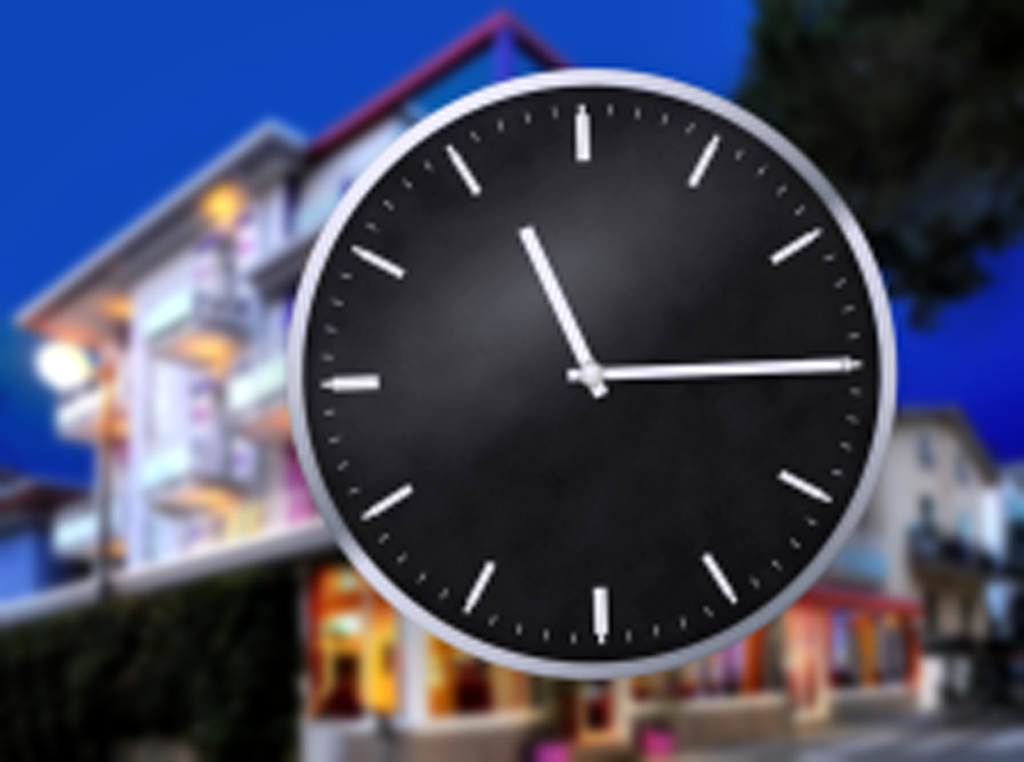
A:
11h15
